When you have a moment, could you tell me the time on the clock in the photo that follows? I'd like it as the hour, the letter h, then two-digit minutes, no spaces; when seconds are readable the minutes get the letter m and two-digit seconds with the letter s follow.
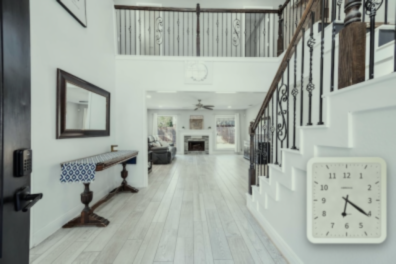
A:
6h21
